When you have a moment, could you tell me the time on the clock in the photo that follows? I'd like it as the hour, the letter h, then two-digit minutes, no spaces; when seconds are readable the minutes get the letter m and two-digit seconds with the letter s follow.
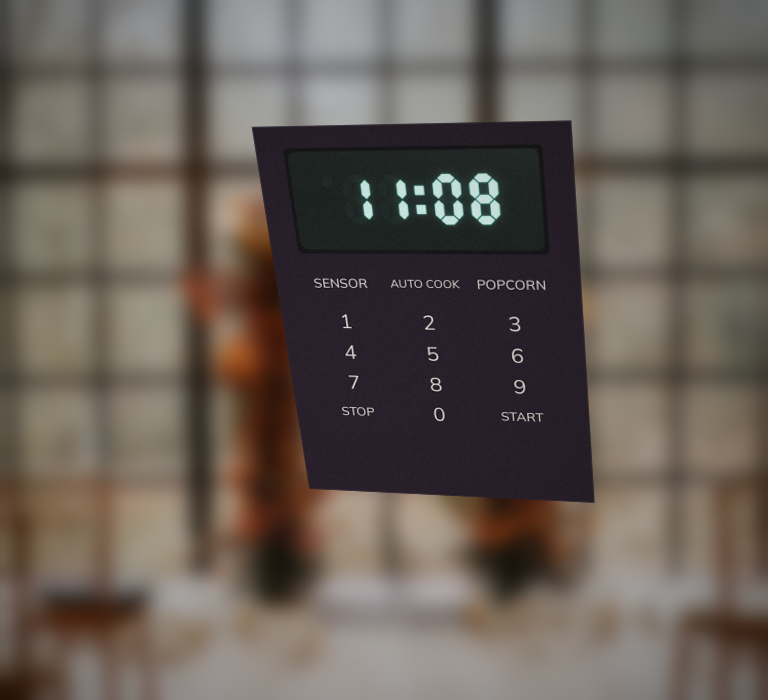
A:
11h08
